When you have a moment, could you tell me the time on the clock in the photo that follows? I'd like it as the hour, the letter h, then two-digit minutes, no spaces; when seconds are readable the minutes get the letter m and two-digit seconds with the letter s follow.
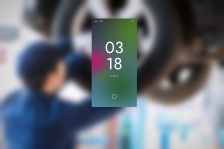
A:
3h18
